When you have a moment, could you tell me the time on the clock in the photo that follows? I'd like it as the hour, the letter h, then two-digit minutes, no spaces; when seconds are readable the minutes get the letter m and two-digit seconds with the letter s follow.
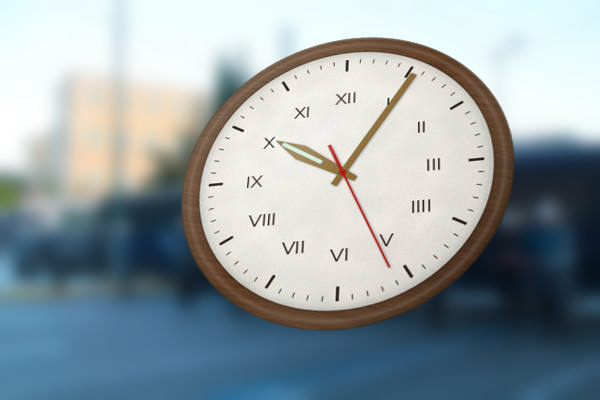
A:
10h05m26s
